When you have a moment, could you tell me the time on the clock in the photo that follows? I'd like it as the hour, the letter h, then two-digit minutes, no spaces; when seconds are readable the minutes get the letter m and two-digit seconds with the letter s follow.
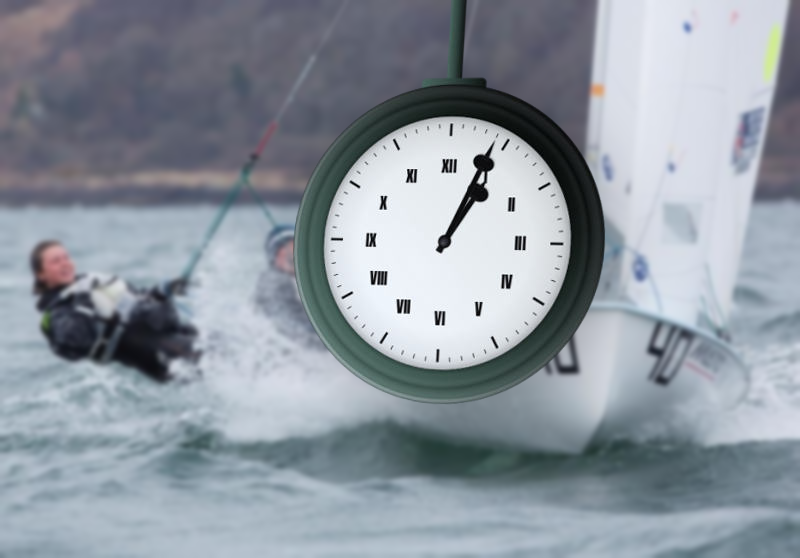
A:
1h04
